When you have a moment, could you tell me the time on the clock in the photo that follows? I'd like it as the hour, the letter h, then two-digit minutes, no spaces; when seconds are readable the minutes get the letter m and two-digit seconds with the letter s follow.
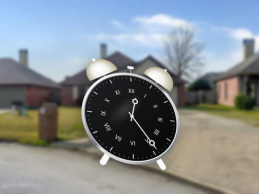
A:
12h24
